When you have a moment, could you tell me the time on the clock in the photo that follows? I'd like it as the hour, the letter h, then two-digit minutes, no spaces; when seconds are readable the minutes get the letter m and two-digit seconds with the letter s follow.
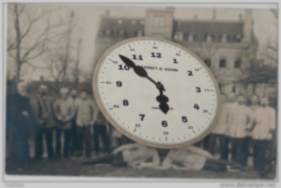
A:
5h52
